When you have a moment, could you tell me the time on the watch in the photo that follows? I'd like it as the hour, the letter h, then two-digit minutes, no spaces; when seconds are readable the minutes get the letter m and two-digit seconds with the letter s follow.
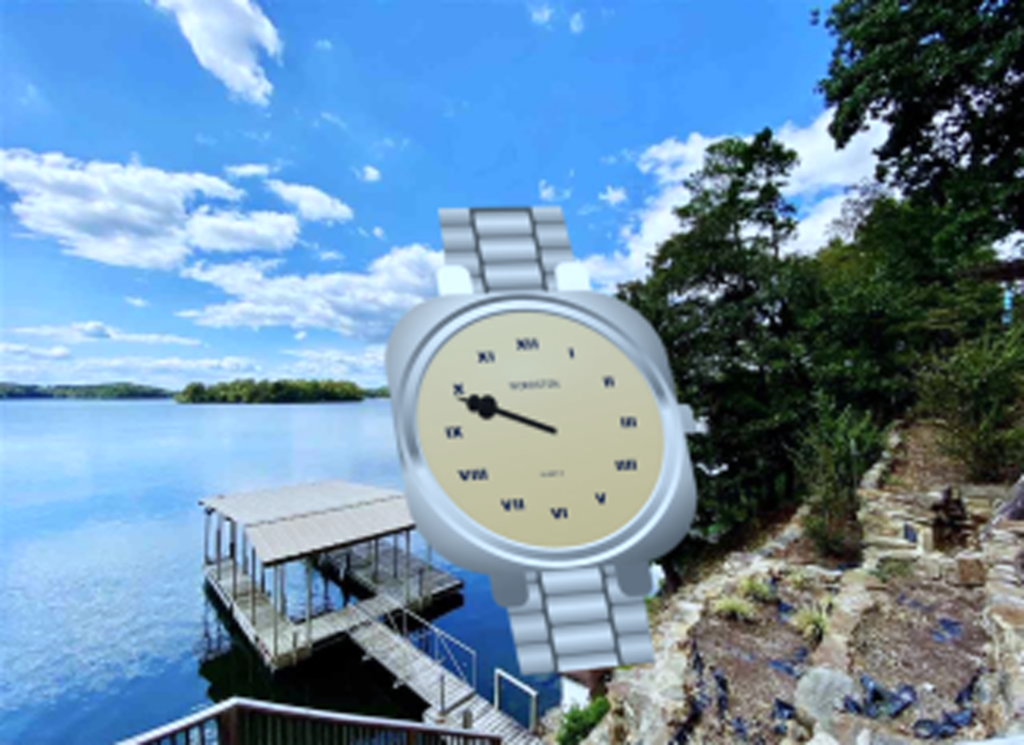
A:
9h49
